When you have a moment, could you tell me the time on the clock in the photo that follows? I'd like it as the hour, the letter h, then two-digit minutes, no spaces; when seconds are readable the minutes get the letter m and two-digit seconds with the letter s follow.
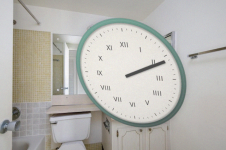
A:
2h11
